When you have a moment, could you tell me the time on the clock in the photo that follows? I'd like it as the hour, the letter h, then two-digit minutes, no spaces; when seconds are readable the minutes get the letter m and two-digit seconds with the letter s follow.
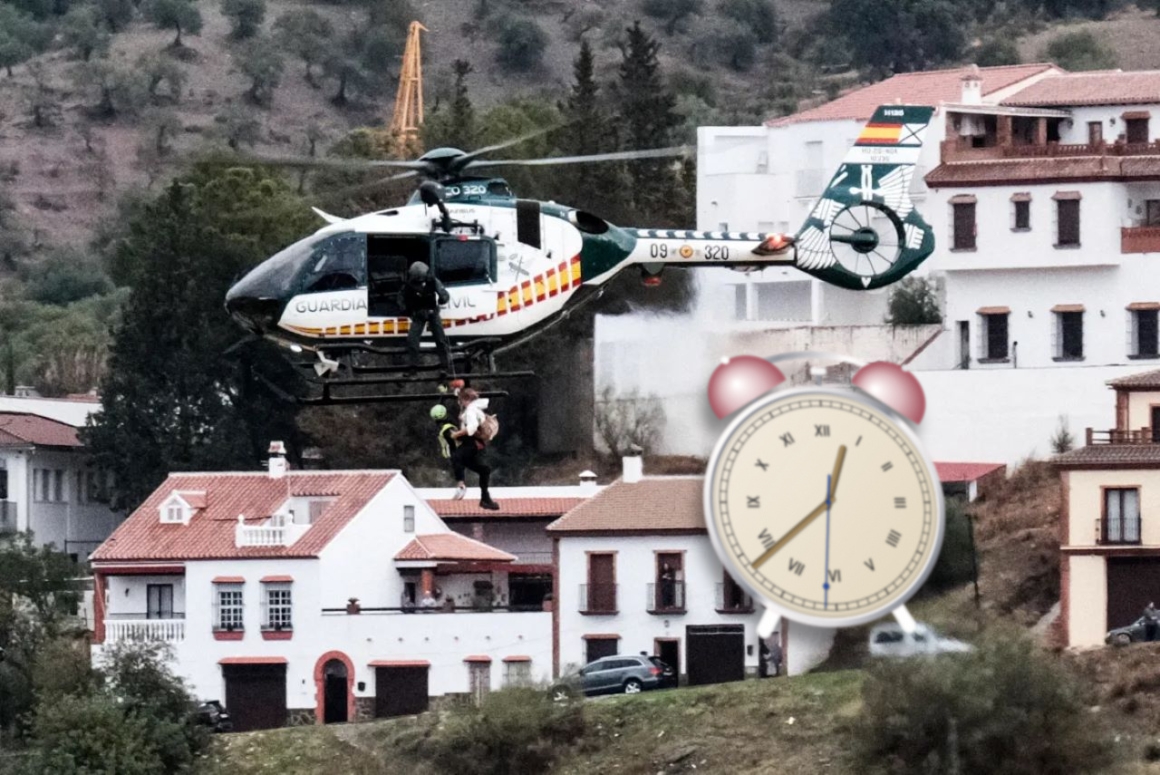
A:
12h38m31s
